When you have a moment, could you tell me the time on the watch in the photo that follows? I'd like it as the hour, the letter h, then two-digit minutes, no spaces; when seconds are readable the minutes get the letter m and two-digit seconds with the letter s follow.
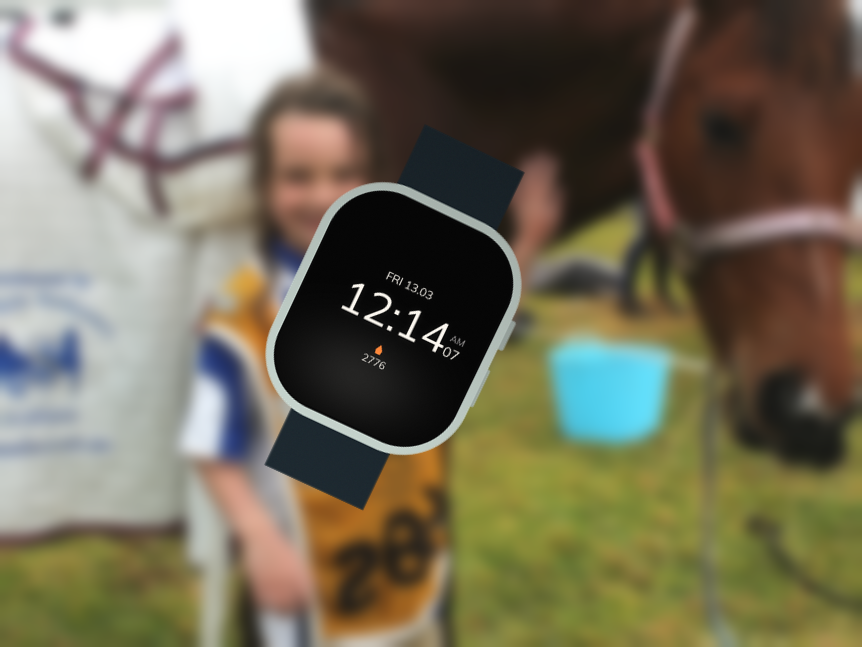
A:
12h14m07s
